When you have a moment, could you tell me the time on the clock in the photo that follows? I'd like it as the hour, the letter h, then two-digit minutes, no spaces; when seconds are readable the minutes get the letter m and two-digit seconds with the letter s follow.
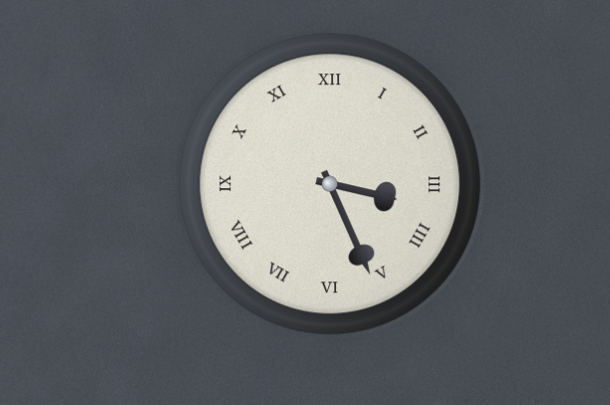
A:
3h26
